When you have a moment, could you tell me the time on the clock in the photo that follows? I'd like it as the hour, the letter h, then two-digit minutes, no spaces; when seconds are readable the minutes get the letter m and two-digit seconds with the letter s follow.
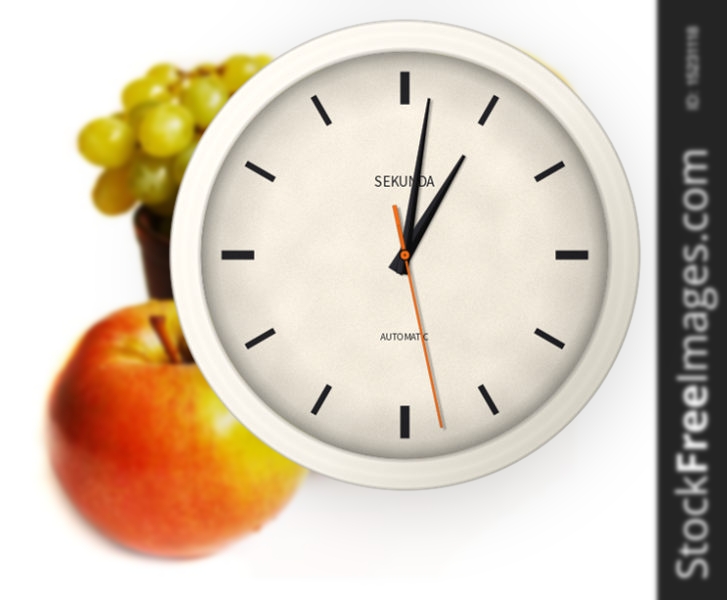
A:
1h01m28s
